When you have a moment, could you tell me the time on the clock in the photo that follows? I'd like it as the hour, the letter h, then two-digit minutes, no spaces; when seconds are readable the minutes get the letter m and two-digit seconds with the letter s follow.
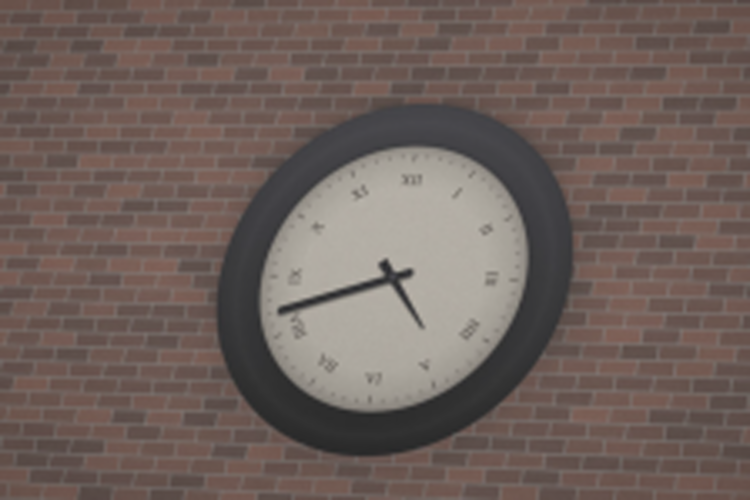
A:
4h42
